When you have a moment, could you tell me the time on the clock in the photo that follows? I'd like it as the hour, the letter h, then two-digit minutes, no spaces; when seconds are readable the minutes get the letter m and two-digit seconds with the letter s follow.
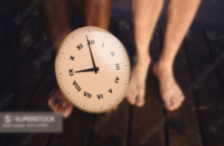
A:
8h59
